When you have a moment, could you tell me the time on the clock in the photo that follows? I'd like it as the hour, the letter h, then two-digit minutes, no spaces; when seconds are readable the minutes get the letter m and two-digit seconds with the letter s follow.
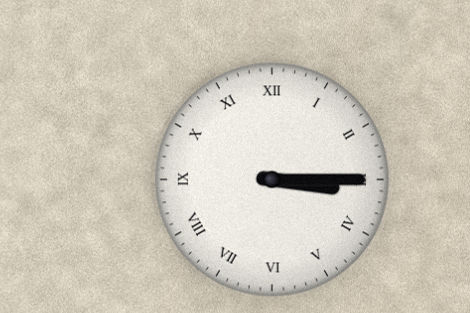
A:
3h15
